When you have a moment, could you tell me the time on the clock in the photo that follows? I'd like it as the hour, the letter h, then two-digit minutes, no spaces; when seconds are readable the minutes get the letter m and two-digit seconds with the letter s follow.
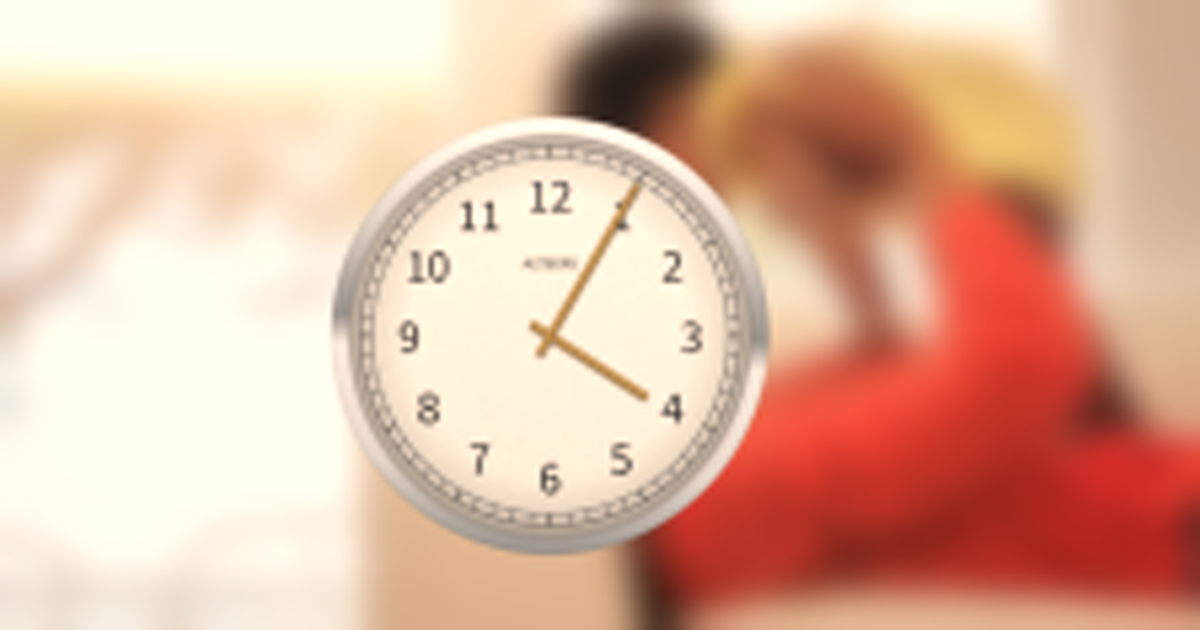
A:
4h05
